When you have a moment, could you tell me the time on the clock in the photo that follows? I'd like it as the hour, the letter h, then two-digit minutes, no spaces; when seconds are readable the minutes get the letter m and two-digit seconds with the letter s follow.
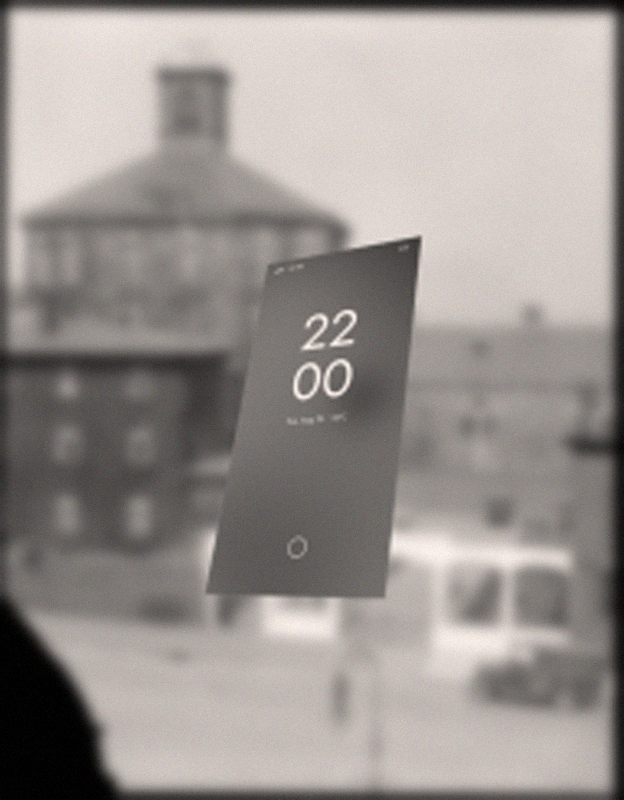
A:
22h00
